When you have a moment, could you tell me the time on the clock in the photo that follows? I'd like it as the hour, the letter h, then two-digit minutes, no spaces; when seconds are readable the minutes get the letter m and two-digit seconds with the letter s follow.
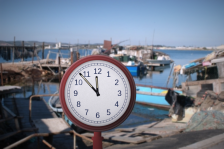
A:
11h53
